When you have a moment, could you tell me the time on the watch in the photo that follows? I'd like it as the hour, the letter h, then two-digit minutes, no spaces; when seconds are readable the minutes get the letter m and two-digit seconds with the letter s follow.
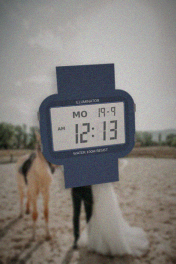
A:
12h13
